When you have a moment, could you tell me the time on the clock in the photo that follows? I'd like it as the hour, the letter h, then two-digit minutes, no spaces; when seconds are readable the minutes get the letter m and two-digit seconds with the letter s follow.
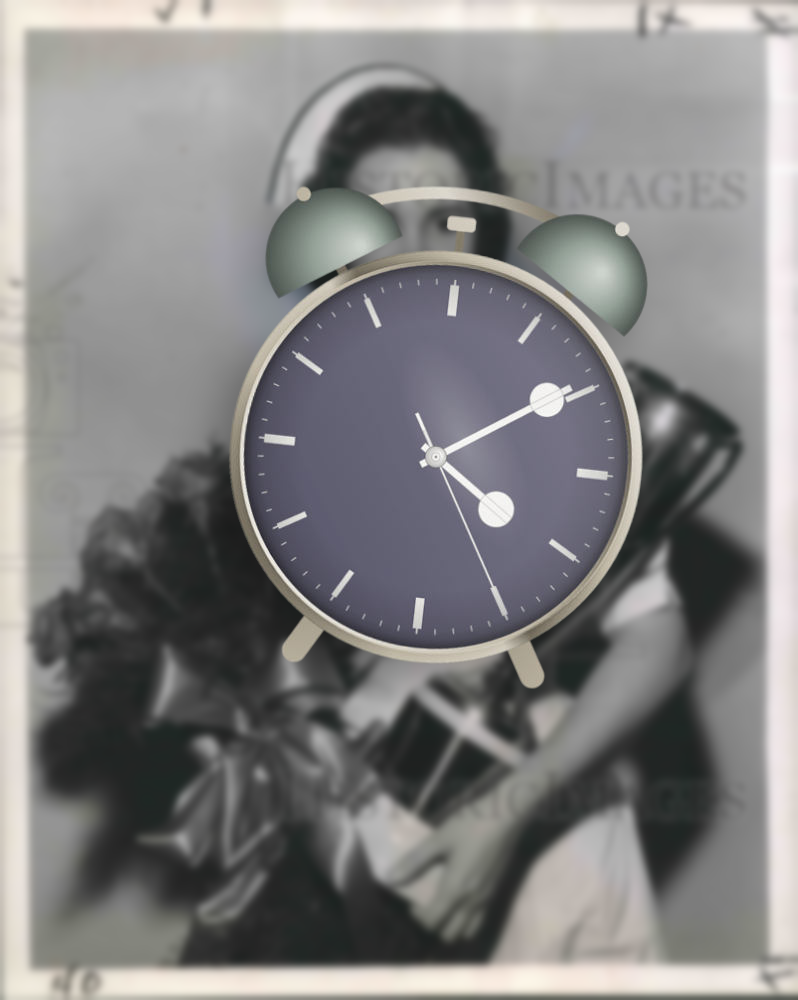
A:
4h09m25s
